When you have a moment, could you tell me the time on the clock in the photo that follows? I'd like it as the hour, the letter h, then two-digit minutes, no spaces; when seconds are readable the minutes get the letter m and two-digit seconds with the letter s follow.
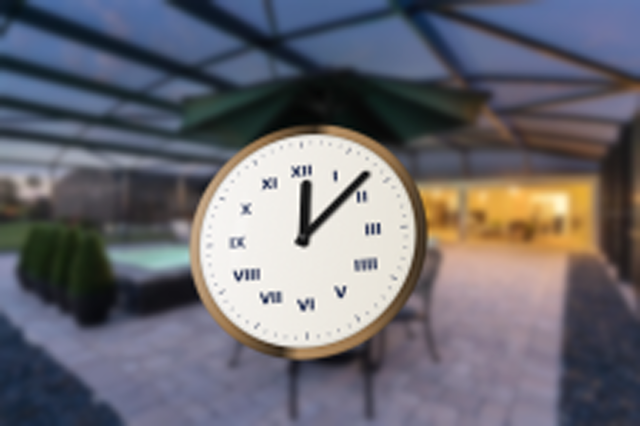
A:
12h08
